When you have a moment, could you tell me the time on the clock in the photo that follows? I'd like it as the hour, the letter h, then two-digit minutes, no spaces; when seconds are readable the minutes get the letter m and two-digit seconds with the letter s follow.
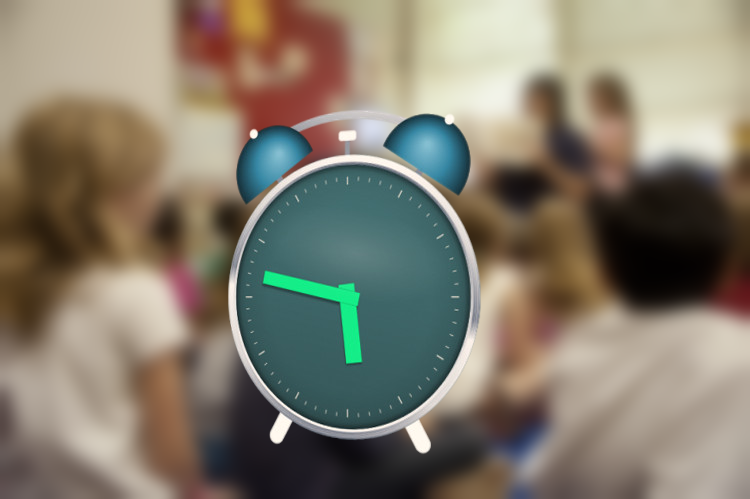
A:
5h47
